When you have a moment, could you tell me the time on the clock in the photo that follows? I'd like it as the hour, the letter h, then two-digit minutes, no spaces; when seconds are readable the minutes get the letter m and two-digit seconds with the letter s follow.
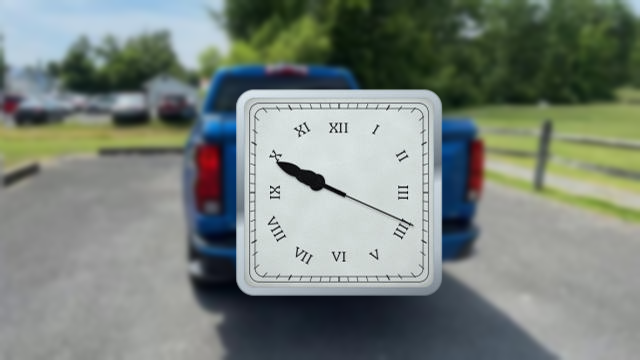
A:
9h49m19s
